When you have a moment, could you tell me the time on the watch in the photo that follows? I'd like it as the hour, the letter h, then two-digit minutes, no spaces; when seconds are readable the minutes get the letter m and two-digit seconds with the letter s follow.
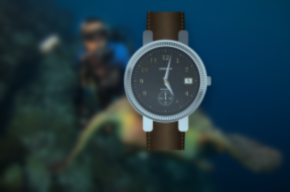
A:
5h02
